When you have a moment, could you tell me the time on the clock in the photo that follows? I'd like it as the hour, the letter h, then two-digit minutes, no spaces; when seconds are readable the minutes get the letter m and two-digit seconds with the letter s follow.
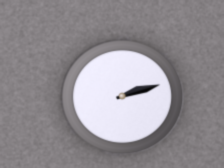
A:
2h12
